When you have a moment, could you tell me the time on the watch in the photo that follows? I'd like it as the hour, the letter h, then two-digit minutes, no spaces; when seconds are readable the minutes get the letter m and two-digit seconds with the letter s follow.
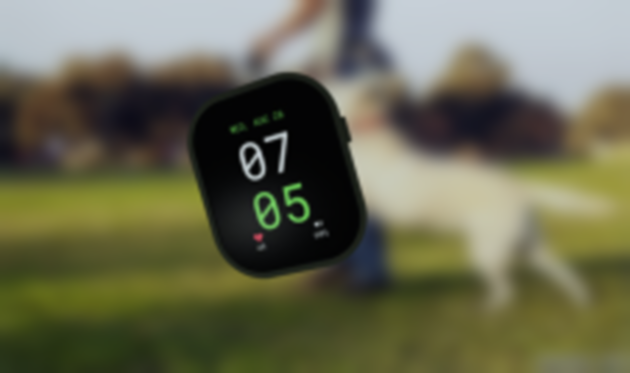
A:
7h05
